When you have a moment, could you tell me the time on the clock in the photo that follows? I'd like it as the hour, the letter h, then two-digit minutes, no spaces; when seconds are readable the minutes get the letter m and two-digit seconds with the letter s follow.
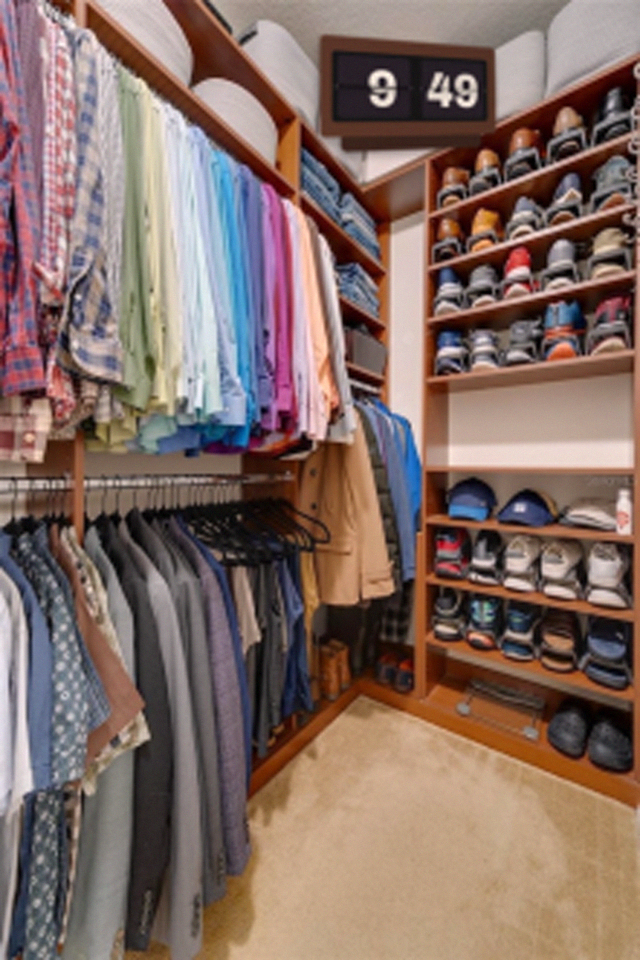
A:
9h49
